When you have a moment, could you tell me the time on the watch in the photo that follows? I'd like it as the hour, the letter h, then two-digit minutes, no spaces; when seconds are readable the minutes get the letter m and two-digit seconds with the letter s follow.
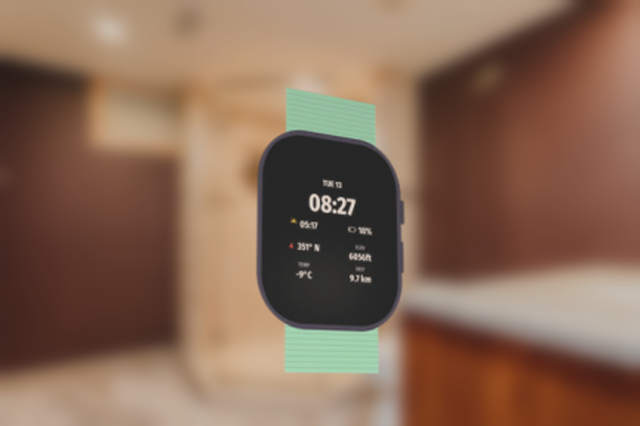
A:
8h27
